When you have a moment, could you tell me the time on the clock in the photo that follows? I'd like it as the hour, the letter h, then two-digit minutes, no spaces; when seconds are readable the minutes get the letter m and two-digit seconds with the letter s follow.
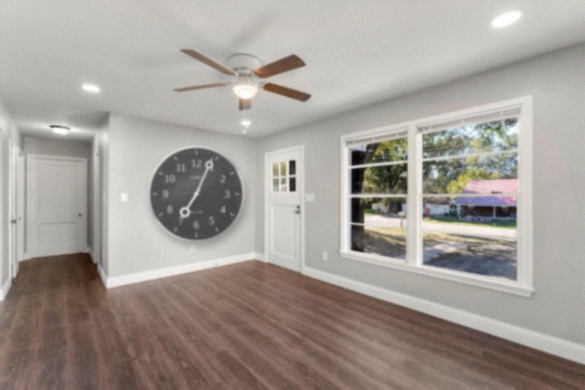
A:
7h04
